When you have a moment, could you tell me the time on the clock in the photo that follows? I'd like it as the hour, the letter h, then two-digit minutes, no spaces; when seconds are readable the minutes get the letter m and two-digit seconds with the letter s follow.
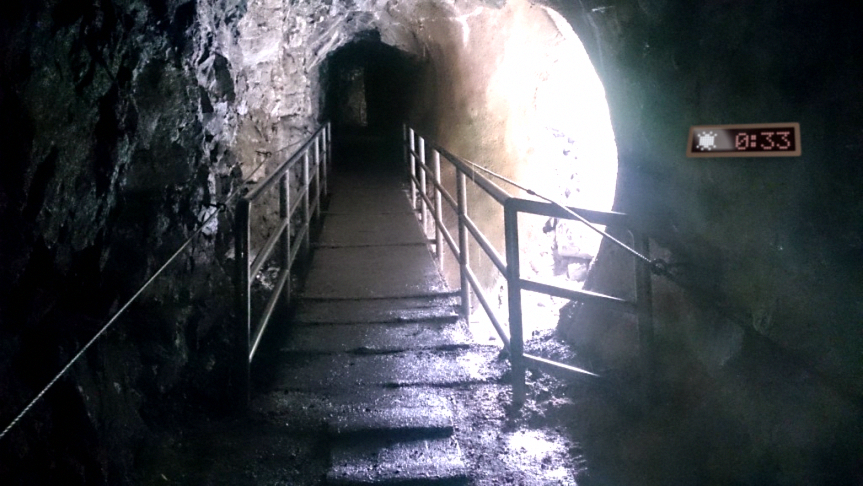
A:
0h33
